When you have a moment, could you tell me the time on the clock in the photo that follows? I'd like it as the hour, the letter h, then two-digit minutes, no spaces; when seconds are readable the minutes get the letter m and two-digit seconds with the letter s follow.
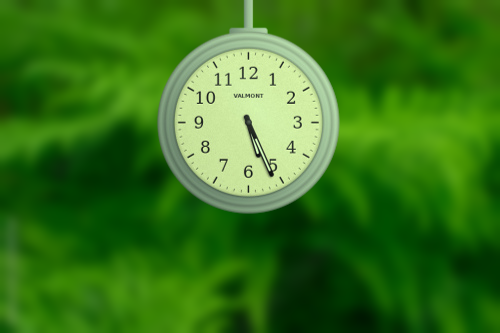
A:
5h26
